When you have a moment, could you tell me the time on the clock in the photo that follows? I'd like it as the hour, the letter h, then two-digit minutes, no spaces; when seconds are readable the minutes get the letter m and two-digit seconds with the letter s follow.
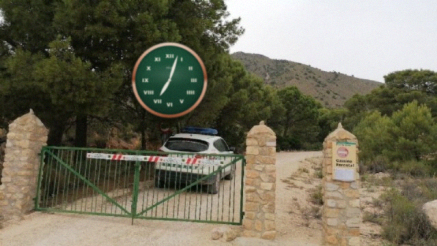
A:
7h03
